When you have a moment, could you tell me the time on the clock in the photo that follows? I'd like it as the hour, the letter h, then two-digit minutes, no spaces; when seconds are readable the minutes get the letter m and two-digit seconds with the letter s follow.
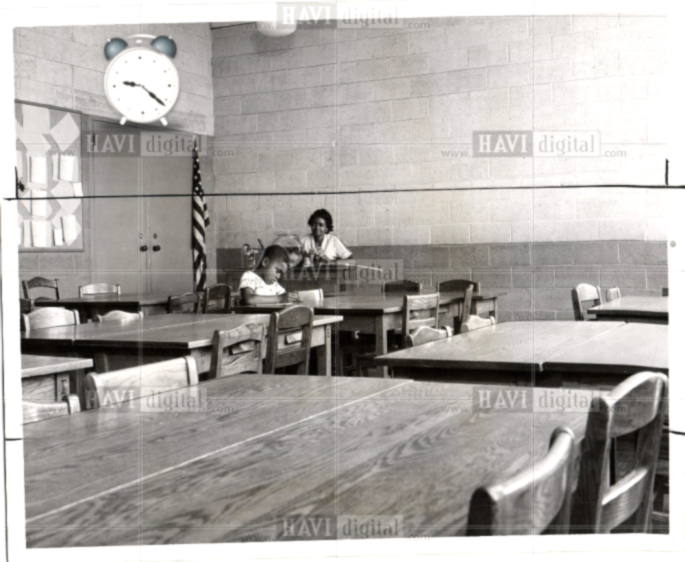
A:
9h22
